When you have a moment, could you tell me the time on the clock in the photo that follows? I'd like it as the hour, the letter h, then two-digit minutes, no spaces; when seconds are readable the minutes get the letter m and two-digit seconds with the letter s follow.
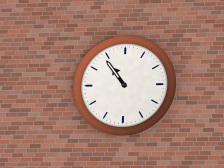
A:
10h54
